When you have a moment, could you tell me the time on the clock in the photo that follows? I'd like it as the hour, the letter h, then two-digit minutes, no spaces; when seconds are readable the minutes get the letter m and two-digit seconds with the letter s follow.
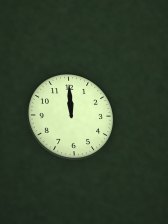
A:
12h00
